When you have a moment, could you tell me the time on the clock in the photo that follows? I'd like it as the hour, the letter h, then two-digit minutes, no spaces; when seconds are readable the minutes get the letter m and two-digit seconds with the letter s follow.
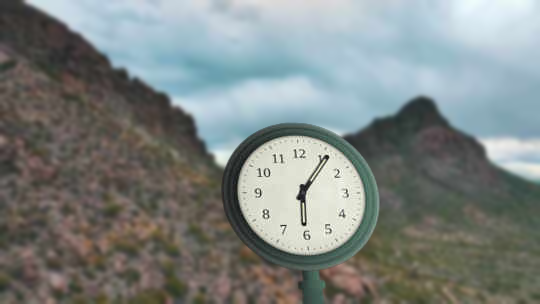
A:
6h06
